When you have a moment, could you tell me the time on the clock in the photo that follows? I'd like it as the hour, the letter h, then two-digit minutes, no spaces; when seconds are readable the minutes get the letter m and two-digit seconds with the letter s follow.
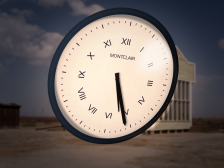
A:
5h26
